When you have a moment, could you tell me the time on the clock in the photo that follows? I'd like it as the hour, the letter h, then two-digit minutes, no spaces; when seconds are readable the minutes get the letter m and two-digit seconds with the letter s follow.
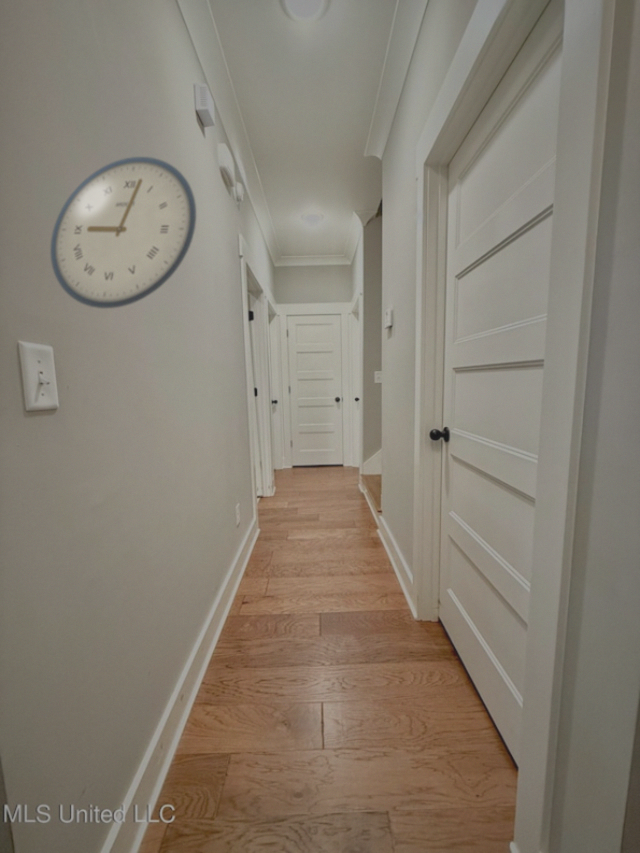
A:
9h02
